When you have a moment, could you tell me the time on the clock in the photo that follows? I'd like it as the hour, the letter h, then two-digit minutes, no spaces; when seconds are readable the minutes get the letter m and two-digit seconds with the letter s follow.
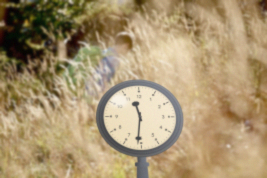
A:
11h31
